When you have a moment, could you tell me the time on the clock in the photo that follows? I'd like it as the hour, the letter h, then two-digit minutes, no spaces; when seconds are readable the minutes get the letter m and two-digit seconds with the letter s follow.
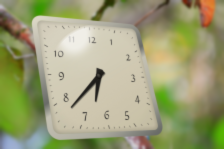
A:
6h38
